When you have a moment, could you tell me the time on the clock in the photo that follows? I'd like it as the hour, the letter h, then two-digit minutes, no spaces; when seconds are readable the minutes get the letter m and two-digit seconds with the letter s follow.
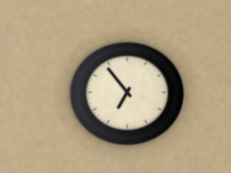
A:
6h54
